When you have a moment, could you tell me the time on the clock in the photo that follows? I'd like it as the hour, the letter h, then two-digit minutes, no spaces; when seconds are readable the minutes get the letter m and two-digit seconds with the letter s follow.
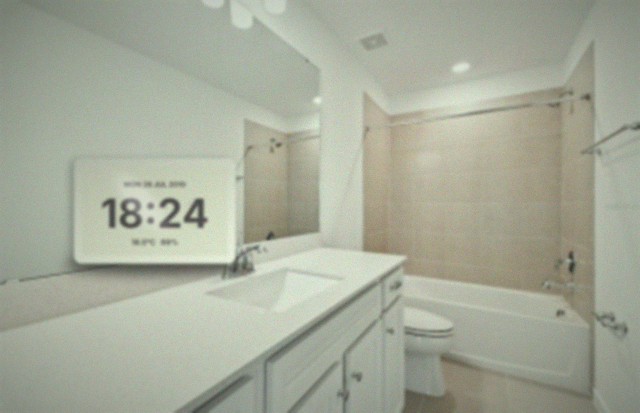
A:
18h24
